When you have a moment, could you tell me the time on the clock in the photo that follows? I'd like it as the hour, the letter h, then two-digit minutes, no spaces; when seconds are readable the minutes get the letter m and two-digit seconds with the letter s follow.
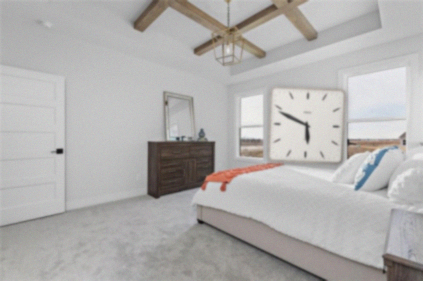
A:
5h49
